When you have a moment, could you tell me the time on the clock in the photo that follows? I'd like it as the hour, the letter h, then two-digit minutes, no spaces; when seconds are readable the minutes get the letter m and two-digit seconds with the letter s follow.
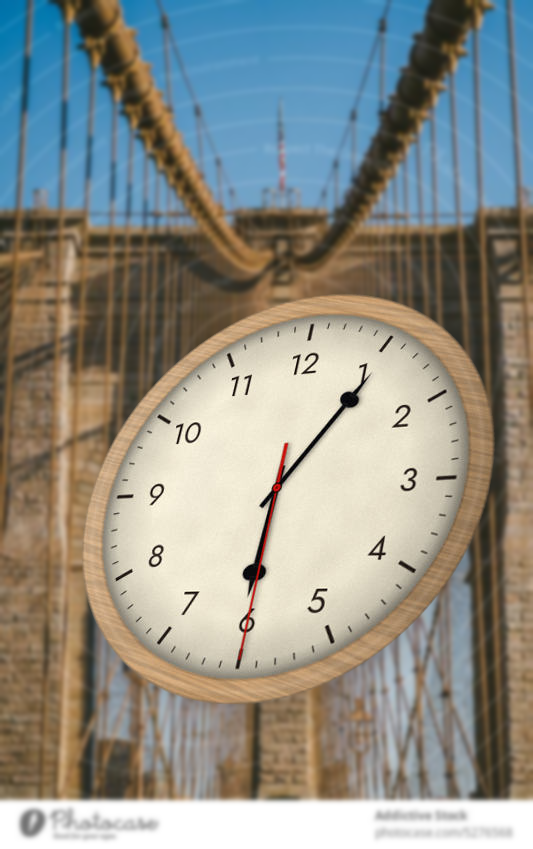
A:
6h05m30s
